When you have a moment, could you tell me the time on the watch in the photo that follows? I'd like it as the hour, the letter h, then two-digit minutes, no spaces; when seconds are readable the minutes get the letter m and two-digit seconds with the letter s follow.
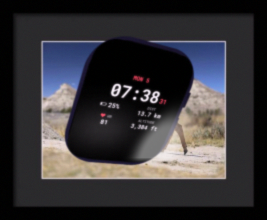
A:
7h38
